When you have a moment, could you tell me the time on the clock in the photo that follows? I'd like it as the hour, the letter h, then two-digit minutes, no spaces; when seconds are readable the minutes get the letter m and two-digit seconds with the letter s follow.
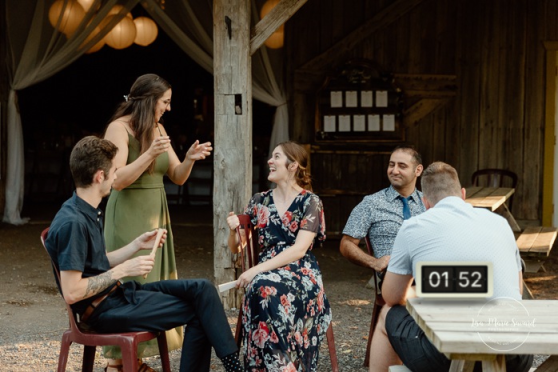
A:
1h52
